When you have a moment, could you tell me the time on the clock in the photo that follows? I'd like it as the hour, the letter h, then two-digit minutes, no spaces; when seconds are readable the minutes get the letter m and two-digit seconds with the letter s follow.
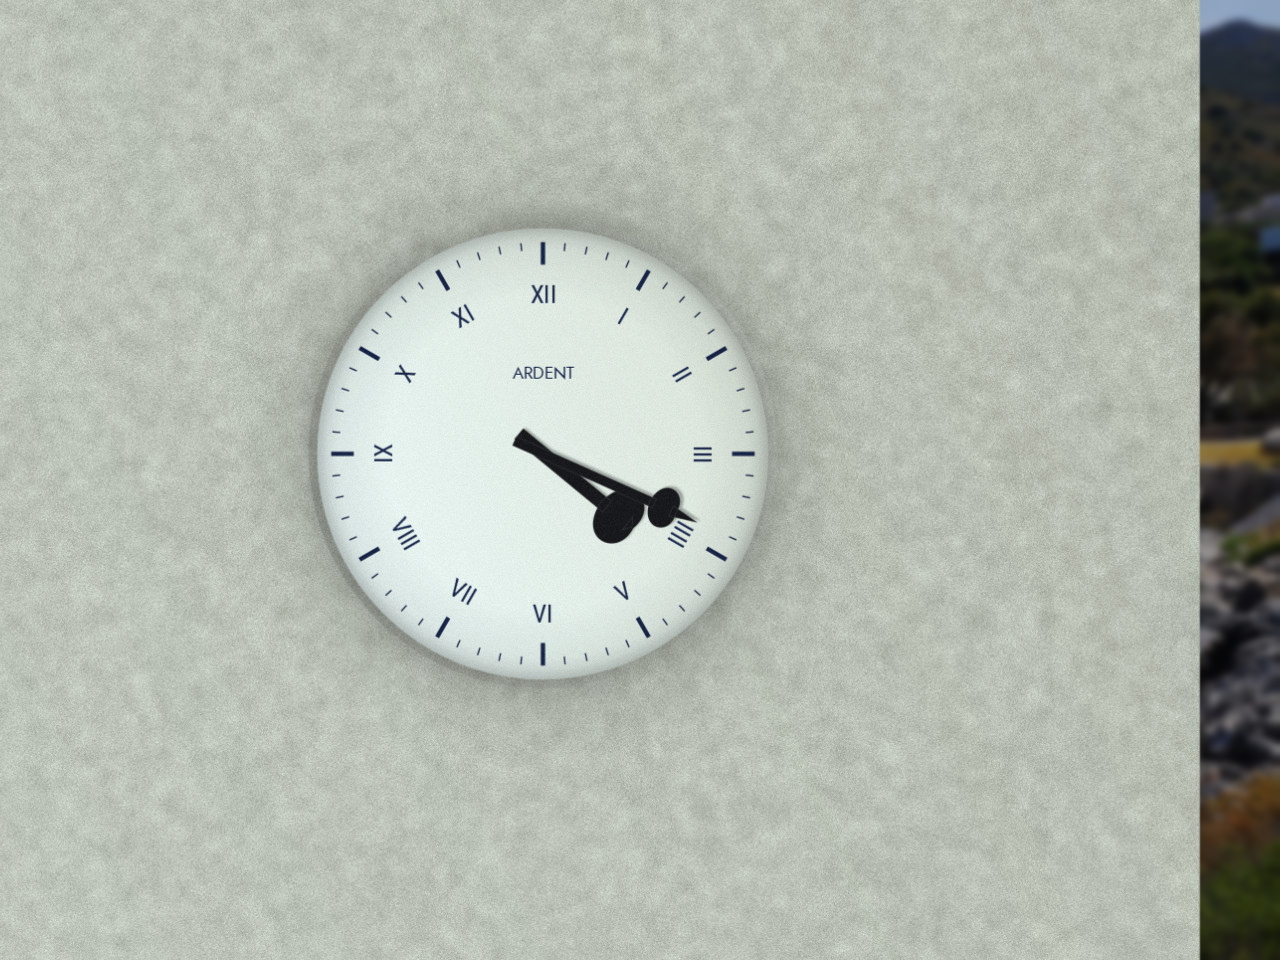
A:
4h19
